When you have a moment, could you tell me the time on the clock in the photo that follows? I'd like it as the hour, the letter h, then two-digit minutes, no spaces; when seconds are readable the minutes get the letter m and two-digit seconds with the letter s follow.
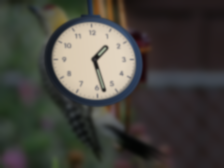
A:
1h28
